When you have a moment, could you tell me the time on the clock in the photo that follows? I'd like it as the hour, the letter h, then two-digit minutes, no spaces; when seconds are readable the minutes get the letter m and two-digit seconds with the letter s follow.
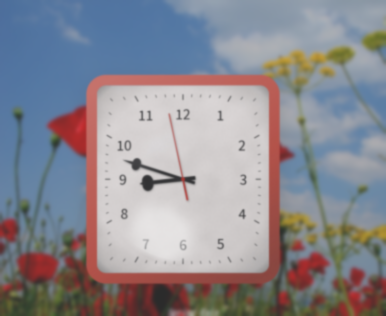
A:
8h47m58s
